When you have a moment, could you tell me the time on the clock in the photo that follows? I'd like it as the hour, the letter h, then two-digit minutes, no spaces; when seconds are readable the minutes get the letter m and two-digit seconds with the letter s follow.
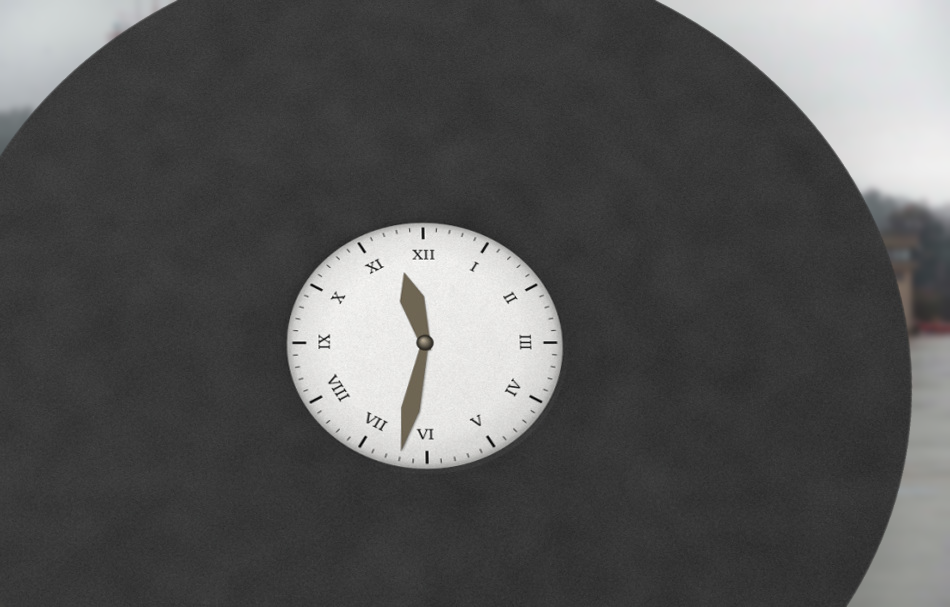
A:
11h32
